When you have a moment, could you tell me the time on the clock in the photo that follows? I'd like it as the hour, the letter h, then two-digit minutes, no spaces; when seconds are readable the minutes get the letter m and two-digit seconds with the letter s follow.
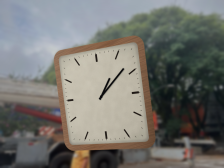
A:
1h08
